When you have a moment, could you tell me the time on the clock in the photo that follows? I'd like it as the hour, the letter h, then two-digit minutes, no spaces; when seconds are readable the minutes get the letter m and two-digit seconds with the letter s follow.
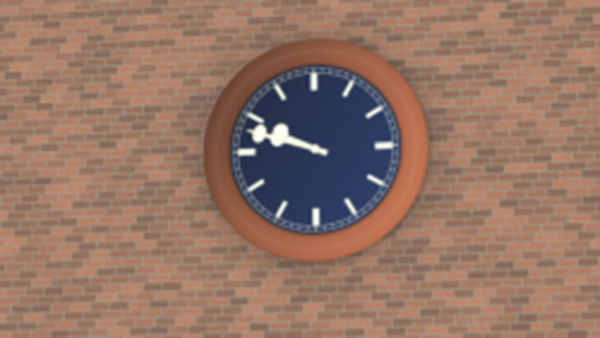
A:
9h48
